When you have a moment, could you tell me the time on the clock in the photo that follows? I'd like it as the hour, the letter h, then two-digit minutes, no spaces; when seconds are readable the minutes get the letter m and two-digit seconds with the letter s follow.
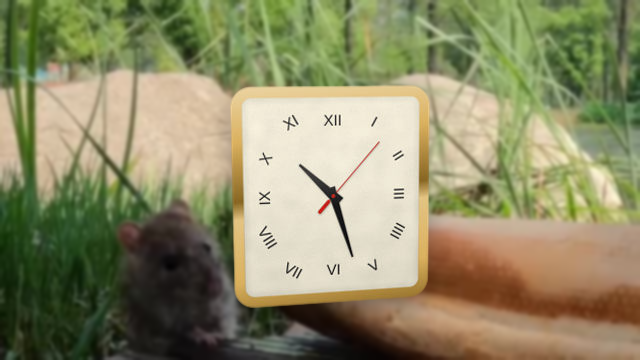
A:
10h27m07s
